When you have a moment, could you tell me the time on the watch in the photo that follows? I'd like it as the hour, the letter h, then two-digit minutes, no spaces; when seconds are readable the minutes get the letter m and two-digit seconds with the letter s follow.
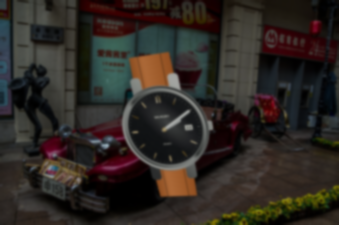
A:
2h10
